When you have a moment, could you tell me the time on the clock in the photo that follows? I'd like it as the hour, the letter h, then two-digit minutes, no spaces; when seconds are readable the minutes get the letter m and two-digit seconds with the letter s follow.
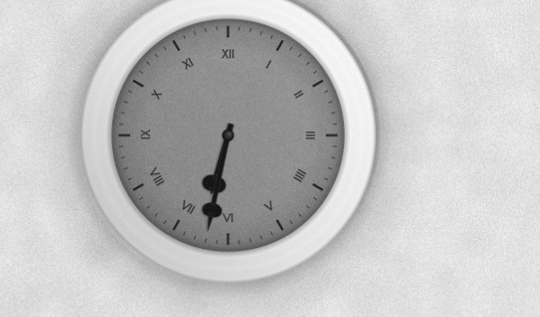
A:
6h32
